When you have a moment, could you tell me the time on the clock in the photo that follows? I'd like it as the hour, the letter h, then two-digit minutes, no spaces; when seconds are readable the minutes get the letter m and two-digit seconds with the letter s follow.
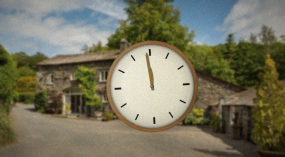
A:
11h59
